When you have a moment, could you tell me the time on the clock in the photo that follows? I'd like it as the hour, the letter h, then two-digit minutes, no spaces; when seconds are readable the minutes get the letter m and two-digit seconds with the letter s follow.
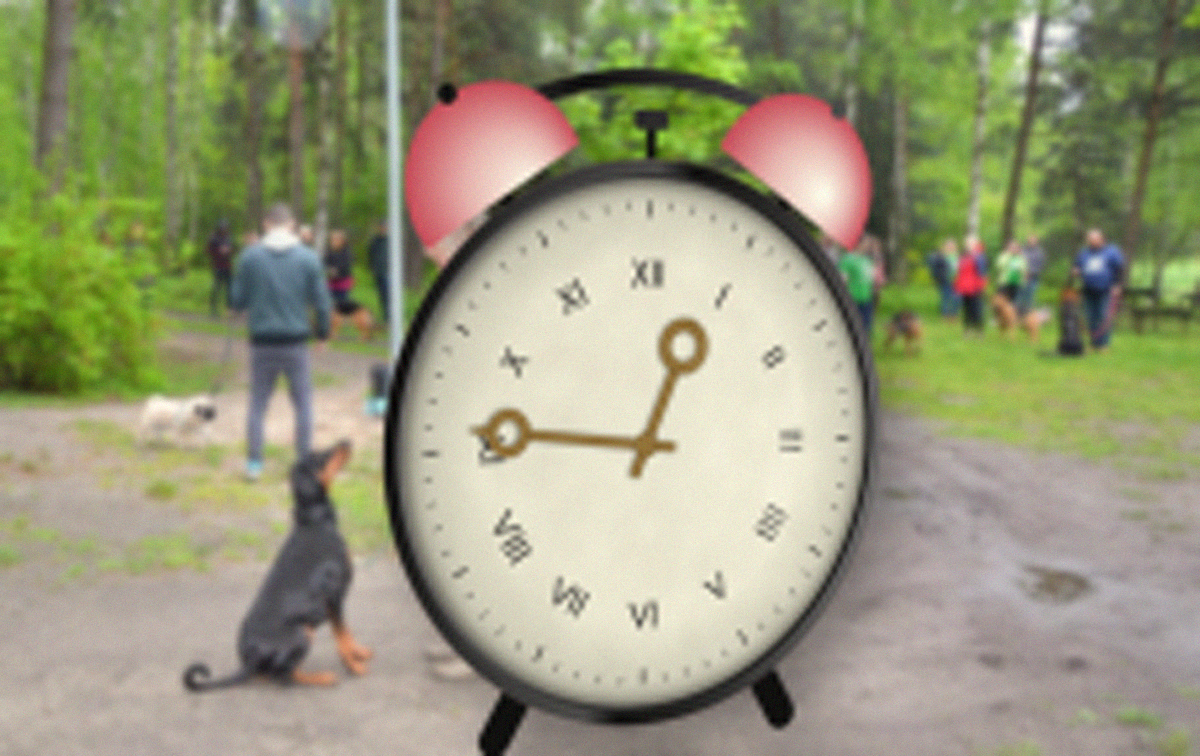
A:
12h46
